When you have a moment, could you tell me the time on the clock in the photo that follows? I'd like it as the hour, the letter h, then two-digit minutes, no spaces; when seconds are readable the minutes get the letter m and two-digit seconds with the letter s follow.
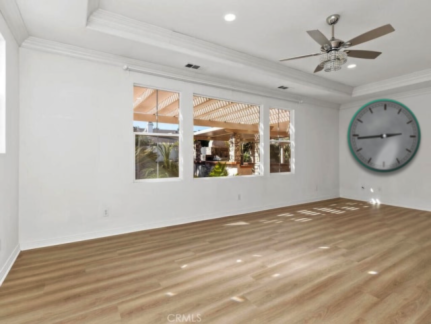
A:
2h44
